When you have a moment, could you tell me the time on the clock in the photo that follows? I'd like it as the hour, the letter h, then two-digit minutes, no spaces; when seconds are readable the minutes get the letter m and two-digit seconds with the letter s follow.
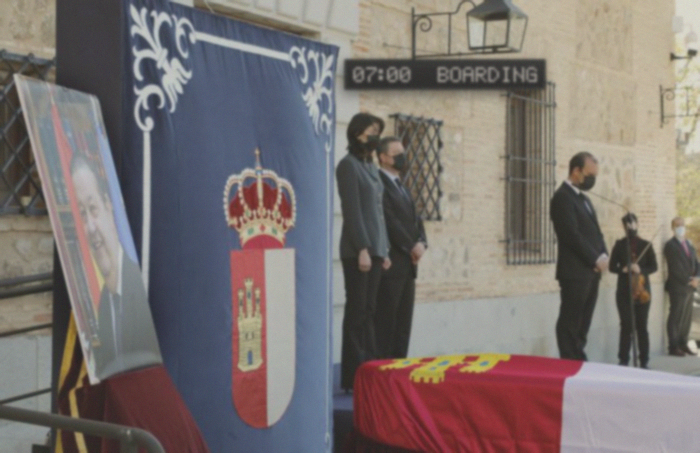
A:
7h00
